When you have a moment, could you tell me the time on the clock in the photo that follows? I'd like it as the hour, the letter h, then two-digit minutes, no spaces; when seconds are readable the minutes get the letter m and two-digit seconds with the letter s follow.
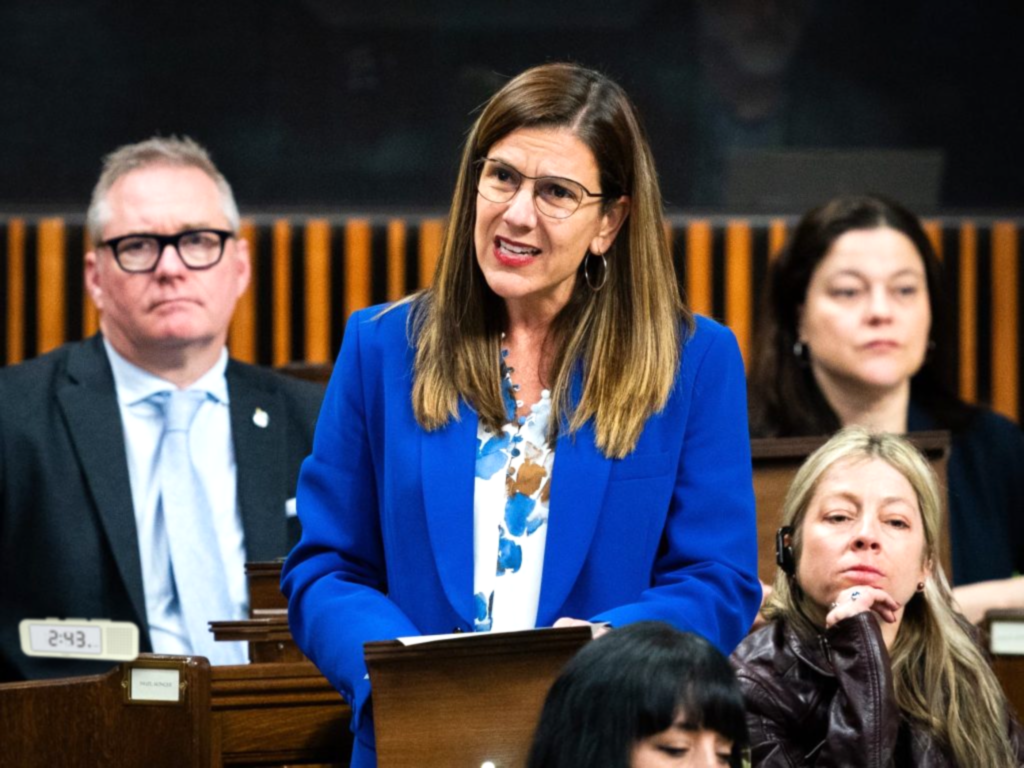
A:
2h43
